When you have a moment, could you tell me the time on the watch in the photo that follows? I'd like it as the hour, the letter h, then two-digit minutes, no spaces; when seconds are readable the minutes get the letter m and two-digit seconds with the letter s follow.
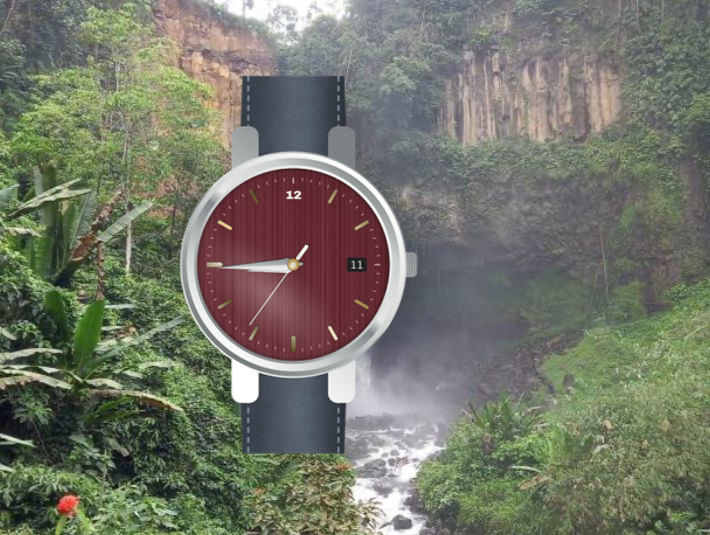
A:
8h44m36s
